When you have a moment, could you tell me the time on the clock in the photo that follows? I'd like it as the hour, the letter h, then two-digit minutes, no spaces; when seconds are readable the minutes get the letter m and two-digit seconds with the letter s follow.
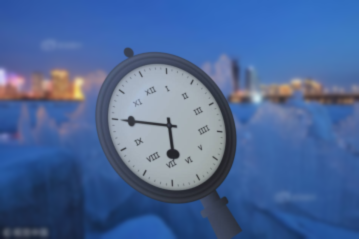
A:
6h50
